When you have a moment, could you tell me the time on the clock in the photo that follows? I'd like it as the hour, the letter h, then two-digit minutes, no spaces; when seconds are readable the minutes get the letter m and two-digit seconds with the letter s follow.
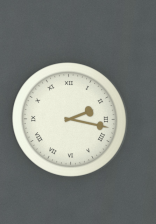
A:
2h17
